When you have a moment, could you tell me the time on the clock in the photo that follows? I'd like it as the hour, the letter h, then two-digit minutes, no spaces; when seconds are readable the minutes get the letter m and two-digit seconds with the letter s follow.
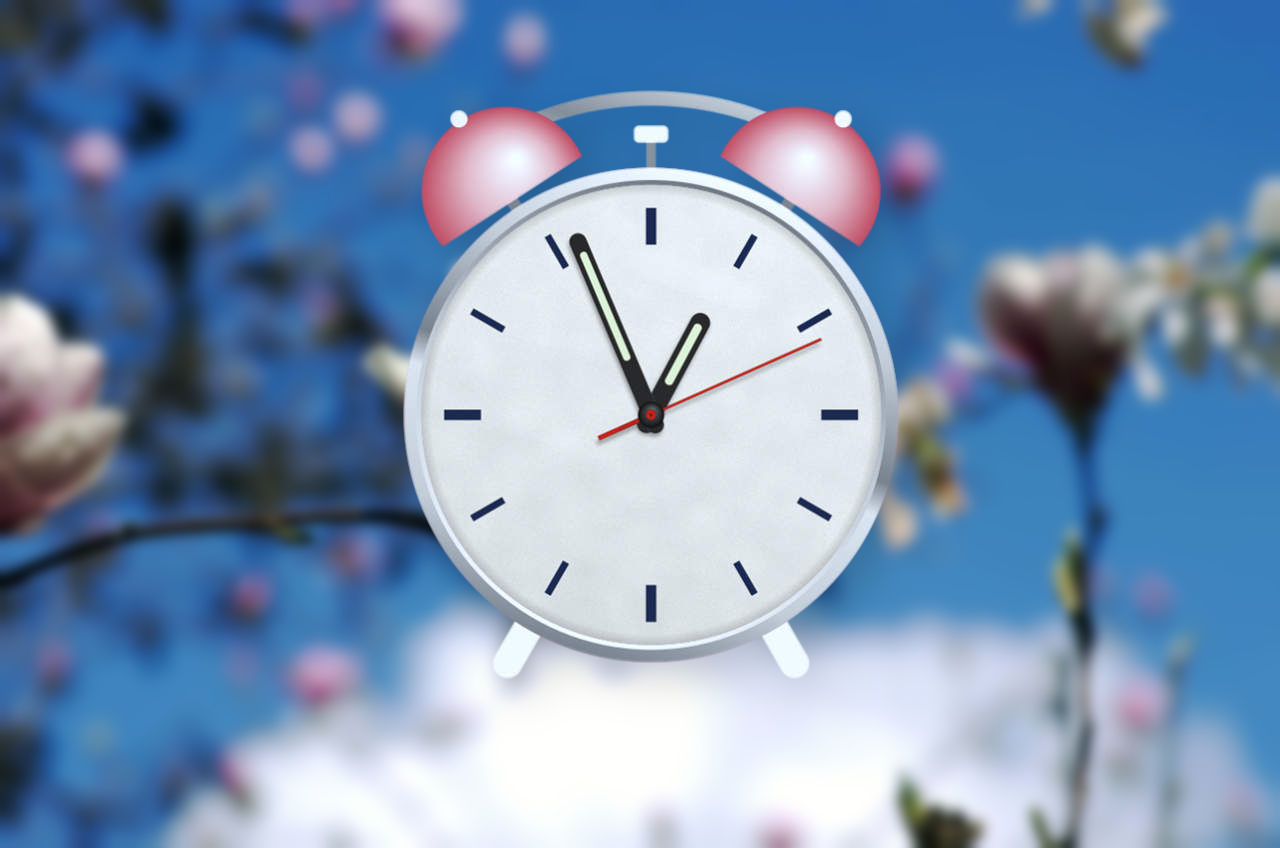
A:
12h56m11s
